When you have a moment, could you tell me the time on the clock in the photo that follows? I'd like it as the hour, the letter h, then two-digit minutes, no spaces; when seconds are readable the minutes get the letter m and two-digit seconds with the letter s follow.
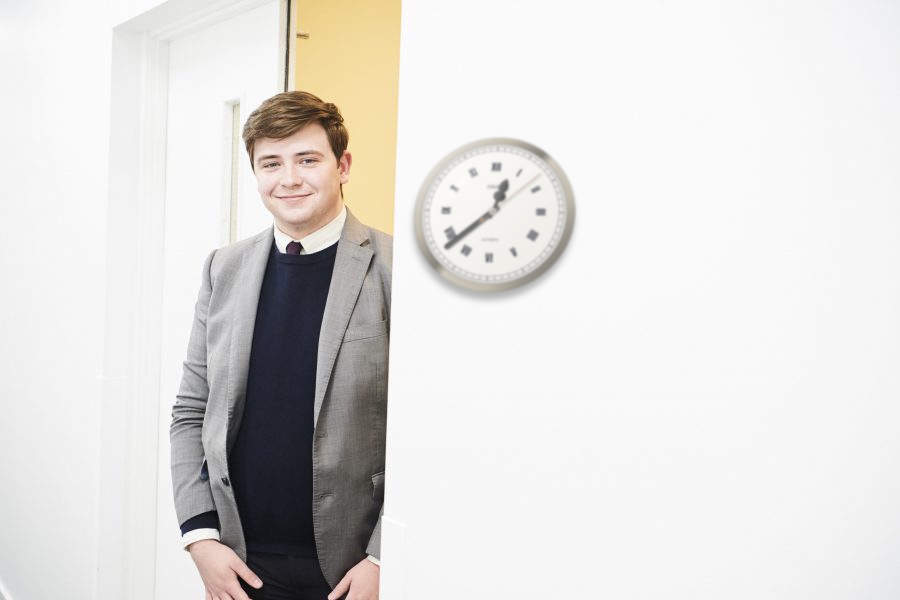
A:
12h38m08s
